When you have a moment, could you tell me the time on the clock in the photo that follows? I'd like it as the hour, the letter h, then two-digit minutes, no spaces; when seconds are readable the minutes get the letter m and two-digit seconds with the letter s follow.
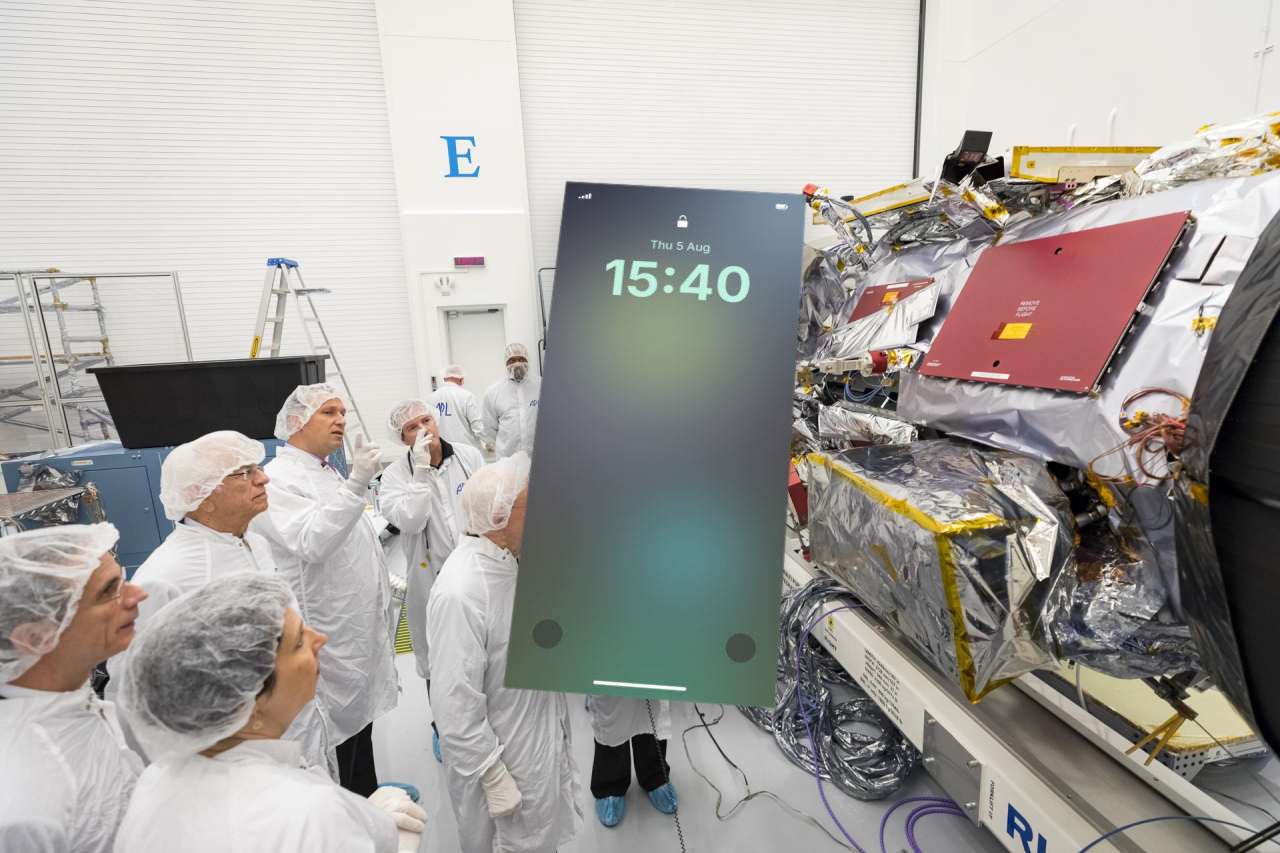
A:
15h40
